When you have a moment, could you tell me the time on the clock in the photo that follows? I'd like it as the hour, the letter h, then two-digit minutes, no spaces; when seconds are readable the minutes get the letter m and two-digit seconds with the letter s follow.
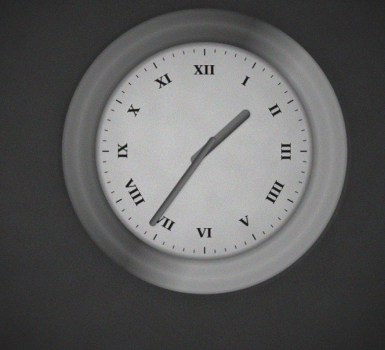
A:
1h36
